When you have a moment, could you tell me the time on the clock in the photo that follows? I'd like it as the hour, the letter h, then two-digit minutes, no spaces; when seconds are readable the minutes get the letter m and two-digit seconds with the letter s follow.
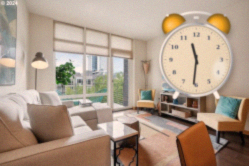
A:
11h31
